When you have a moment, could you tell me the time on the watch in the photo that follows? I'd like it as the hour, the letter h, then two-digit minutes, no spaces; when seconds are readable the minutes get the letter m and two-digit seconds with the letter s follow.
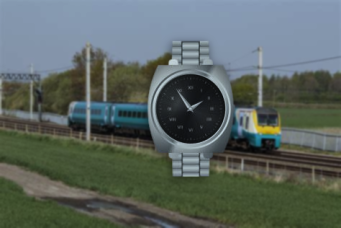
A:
1h54
